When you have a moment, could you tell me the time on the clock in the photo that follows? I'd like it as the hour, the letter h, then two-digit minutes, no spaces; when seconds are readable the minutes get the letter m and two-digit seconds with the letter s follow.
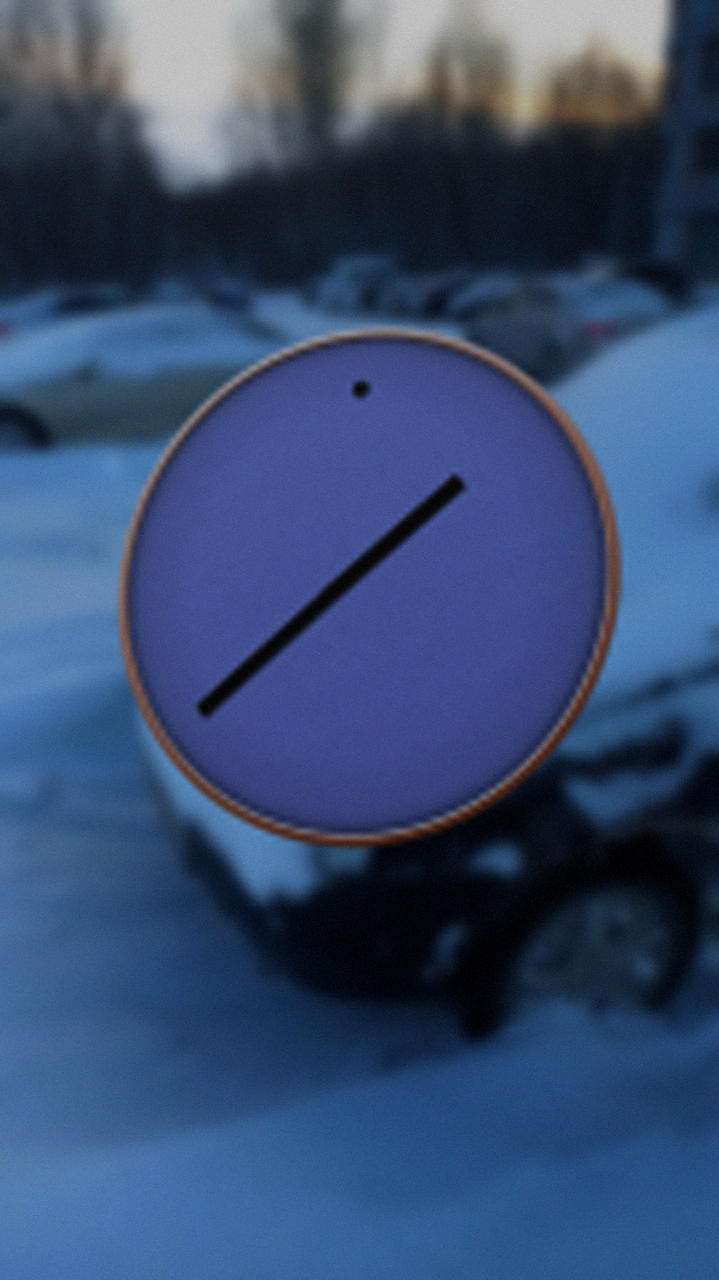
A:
1h38
